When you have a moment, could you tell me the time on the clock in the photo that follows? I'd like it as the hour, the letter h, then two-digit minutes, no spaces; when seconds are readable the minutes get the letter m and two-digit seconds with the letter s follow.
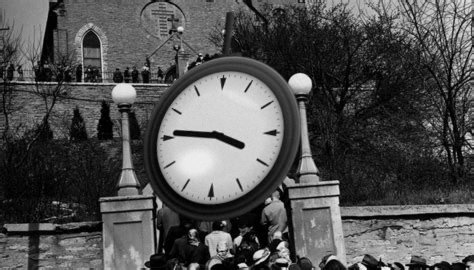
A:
3h46
